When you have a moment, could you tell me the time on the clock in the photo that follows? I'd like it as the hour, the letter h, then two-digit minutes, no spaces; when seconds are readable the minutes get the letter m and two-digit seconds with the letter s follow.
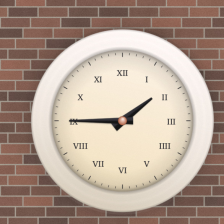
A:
1h45
